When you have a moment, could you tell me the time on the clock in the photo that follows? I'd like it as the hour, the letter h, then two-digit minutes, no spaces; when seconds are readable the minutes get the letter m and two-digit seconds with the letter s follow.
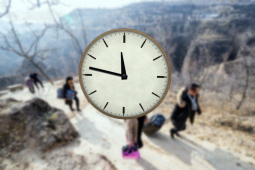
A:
11h47
